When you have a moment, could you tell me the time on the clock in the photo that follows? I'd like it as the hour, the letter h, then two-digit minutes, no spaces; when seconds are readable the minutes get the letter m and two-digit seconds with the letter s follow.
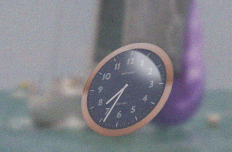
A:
7h34
